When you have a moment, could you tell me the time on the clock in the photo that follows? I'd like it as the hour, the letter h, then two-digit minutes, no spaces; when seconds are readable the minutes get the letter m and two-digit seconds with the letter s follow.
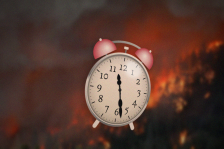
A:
11h28
